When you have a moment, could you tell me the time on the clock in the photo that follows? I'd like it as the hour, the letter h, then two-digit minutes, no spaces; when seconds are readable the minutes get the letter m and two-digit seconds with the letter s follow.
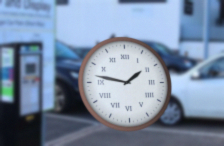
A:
1h47
